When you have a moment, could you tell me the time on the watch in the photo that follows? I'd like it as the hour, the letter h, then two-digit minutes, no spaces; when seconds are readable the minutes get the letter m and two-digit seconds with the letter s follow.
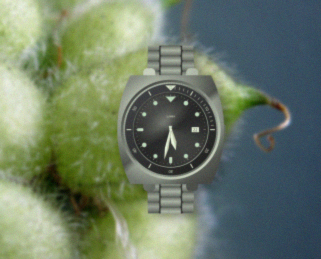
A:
5h32
